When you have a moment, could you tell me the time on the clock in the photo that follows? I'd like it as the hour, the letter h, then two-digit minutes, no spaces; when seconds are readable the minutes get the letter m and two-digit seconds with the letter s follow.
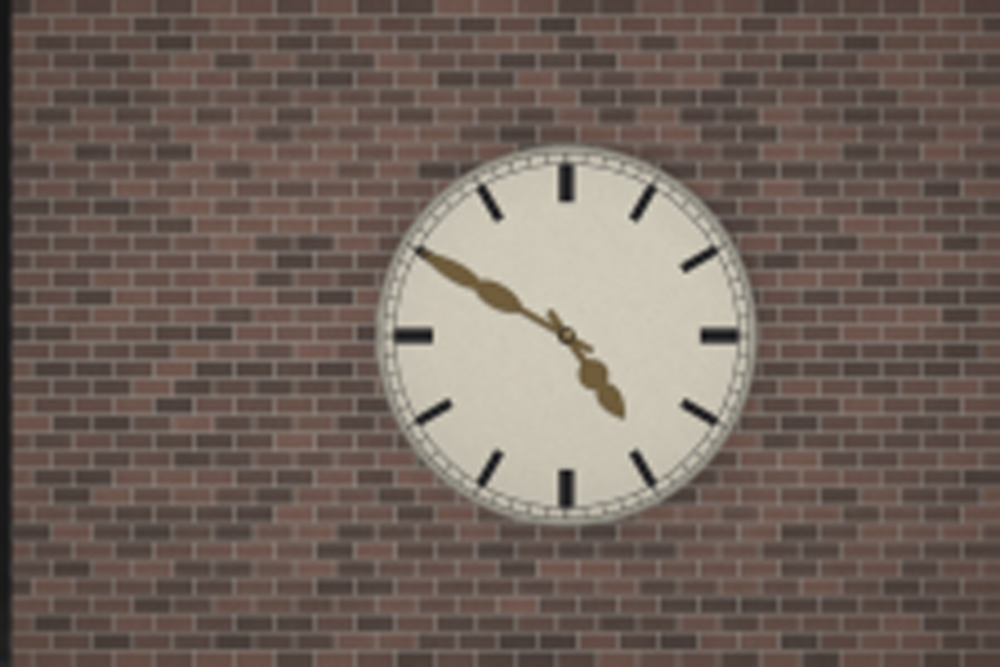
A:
4h50
